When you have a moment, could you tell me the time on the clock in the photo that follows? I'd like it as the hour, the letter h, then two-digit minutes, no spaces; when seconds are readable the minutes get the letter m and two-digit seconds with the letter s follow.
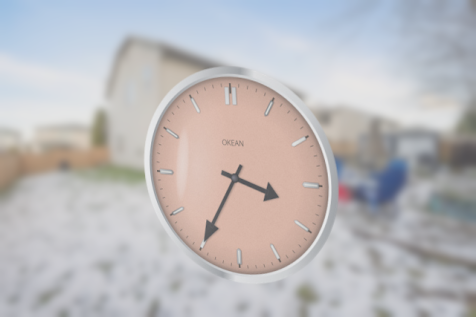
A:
3h35
